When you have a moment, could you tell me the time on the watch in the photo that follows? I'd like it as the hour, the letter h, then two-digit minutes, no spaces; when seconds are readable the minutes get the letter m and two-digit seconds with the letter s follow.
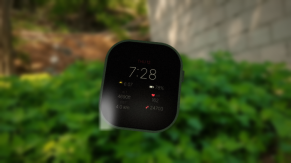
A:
7h28
